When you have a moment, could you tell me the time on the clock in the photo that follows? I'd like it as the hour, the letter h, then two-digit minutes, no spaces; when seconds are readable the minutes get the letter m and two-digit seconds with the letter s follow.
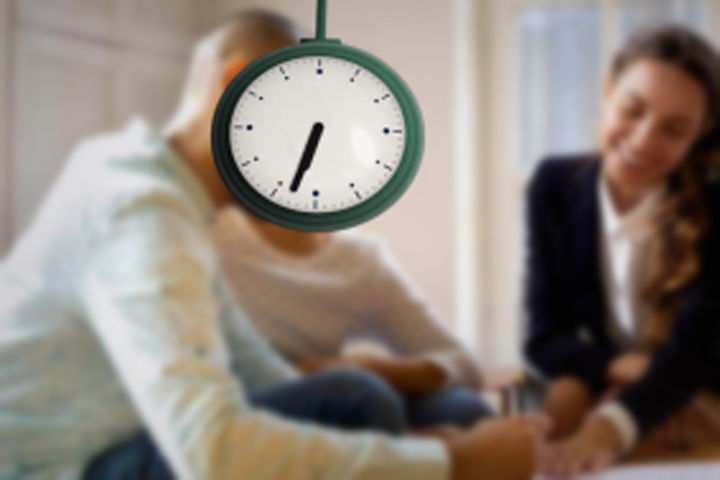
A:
6h33
